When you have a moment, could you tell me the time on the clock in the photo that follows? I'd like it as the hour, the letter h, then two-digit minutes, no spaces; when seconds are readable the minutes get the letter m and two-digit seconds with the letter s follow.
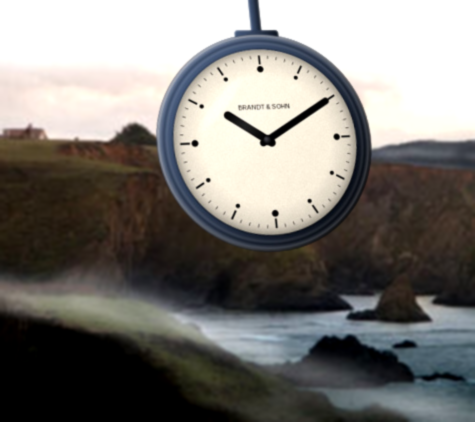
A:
10h10
